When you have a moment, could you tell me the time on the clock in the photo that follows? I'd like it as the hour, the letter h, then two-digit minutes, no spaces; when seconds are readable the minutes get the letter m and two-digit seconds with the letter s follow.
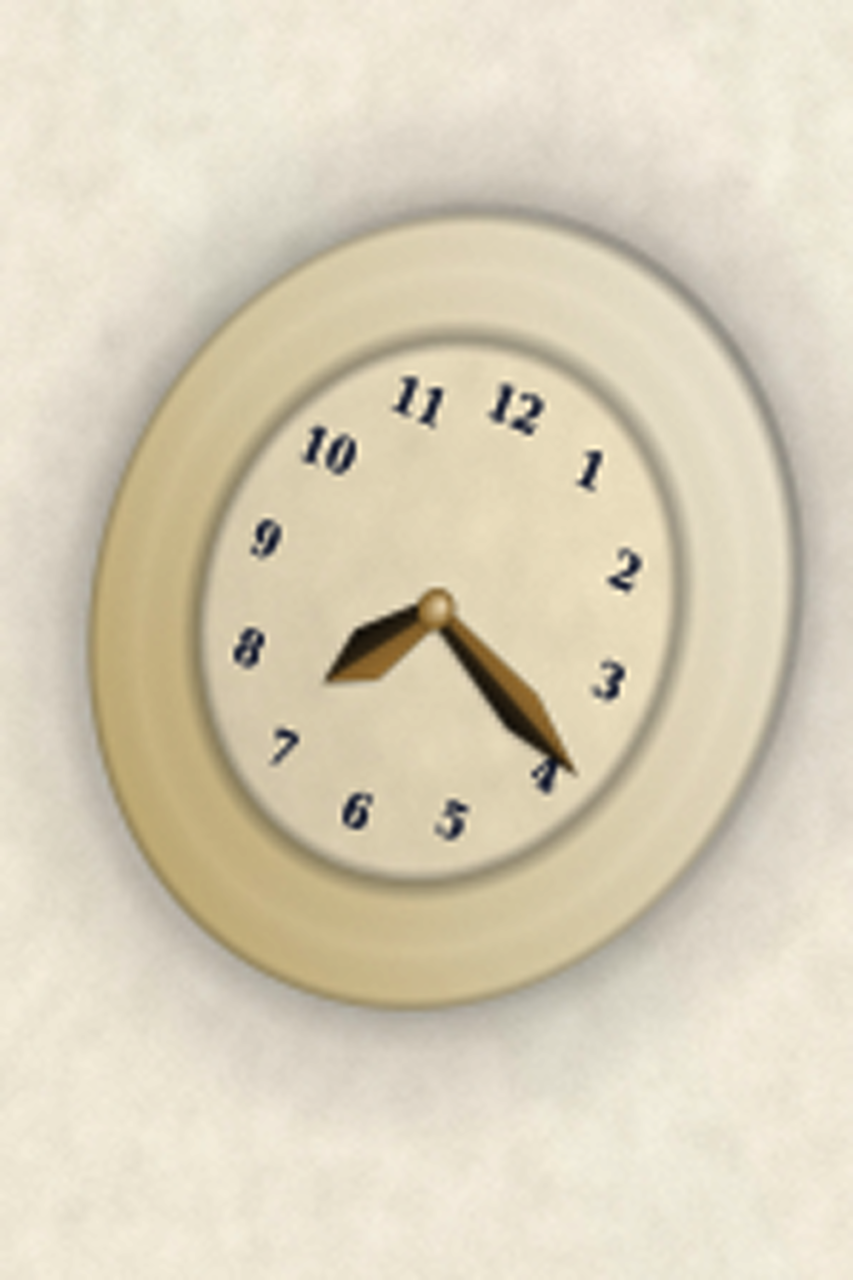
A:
7h19
